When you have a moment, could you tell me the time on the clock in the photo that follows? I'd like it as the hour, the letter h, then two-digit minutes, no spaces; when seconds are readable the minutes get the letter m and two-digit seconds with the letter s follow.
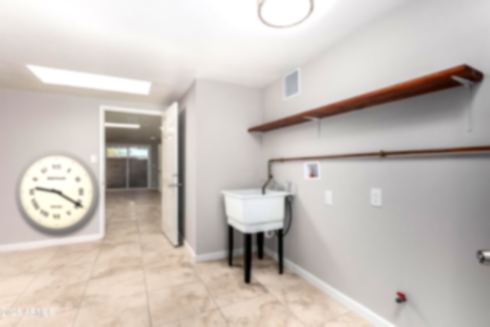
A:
9h20
